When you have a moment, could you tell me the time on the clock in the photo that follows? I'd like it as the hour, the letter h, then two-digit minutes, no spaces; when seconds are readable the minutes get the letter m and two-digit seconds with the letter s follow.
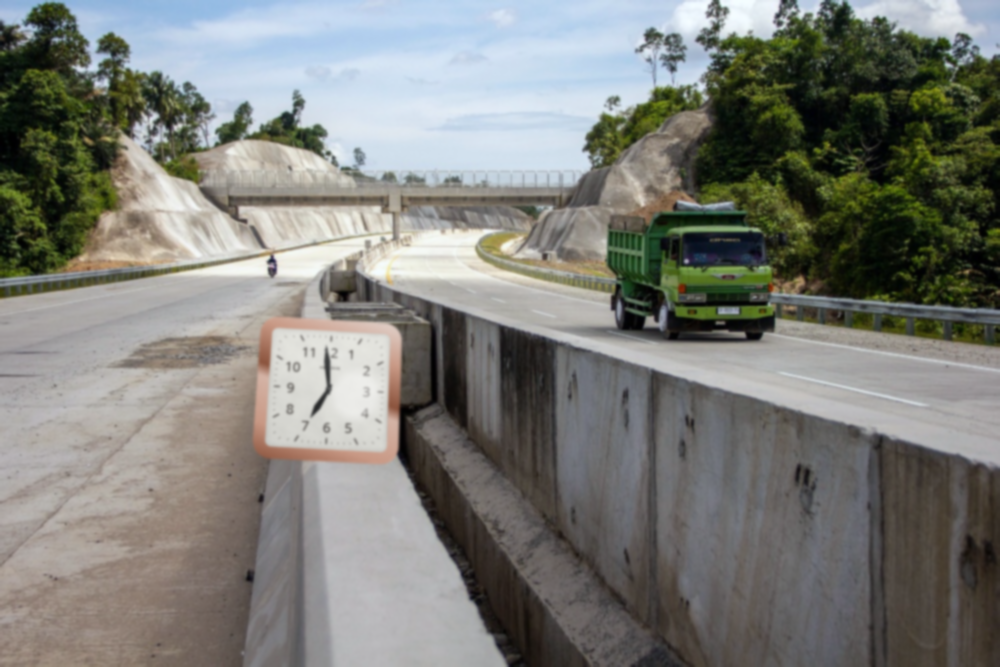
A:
6h59
